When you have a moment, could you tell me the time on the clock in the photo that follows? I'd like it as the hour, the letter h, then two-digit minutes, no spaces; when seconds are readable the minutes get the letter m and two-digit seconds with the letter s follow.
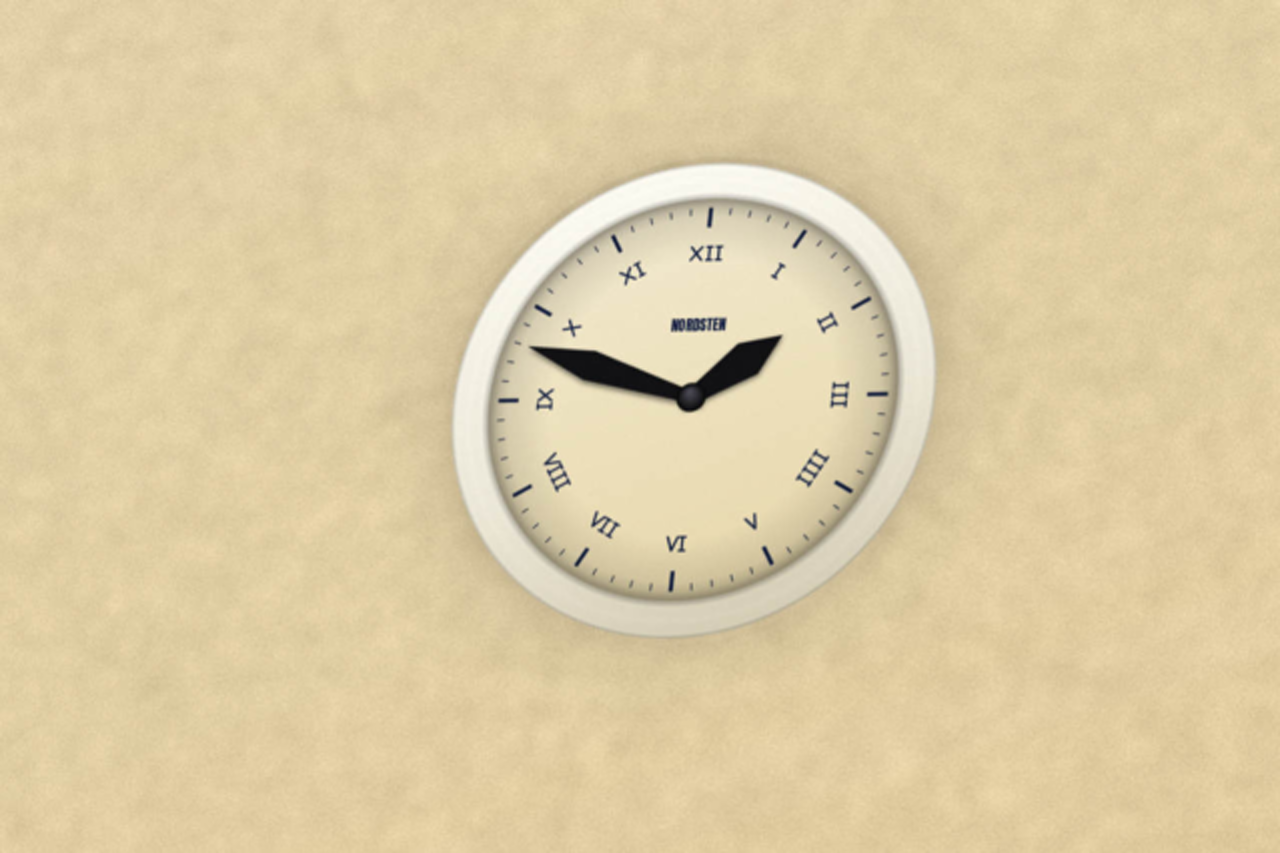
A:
1h48
